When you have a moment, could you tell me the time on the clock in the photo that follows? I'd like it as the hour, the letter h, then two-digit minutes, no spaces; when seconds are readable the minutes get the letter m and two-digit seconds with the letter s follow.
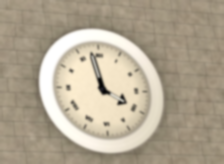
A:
3h58
